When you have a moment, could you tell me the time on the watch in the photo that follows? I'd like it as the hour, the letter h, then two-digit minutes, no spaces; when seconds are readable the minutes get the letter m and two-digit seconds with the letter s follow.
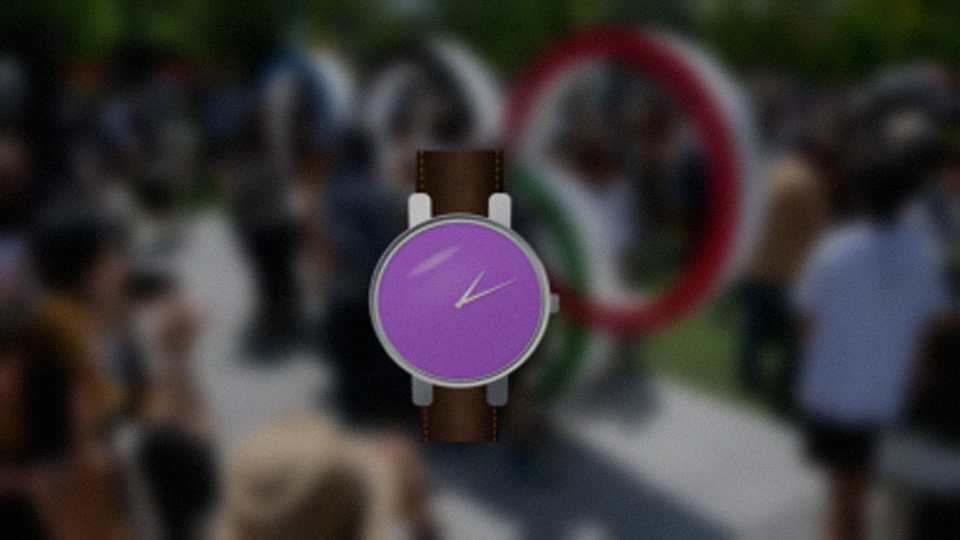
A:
1h11
